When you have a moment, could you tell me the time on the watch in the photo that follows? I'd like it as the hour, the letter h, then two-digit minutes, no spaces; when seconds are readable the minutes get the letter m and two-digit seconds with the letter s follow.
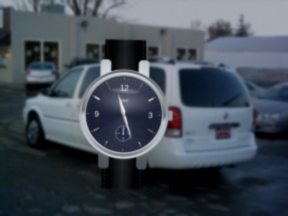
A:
11h27
